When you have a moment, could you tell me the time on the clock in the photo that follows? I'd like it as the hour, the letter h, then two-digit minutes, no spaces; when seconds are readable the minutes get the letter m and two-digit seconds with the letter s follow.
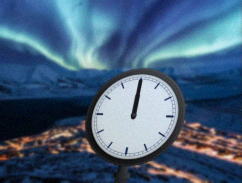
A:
12h00
